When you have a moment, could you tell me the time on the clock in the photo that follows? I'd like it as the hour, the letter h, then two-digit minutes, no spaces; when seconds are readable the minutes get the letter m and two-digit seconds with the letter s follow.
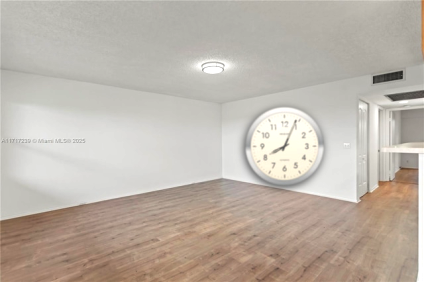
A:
8h04
